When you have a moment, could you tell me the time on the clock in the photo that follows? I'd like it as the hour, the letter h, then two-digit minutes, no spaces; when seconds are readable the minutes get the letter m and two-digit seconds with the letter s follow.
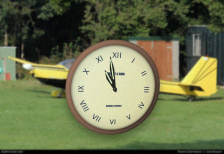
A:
10h58
